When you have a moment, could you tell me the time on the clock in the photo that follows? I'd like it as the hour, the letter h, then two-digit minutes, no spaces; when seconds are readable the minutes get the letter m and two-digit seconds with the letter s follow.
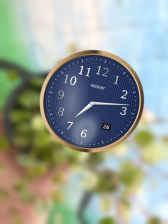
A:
7h13
